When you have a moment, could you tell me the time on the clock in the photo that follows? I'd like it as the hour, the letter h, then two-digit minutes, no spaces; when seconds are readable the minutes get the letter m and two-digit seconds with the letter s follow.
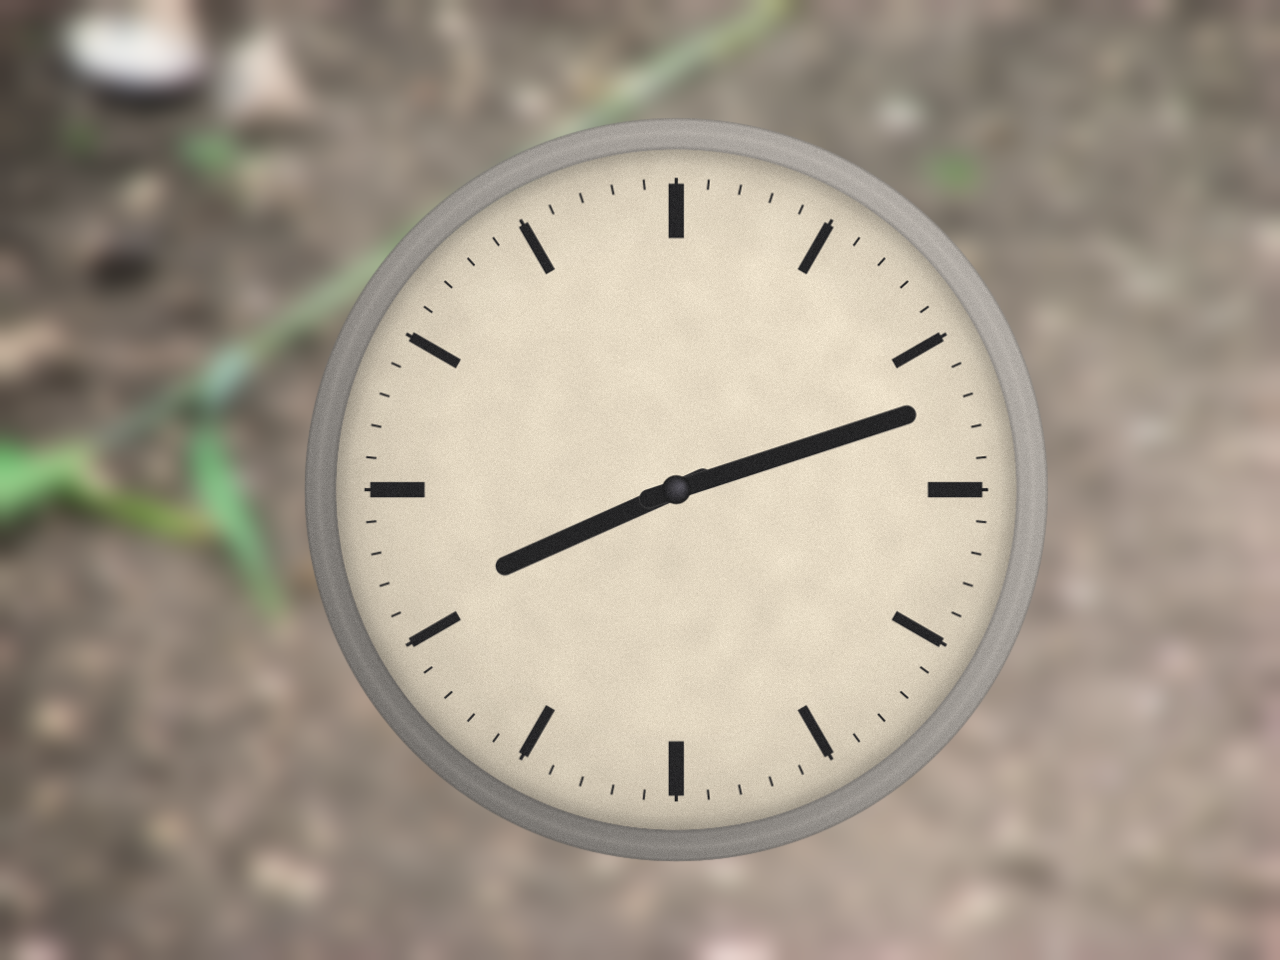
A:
8h12
